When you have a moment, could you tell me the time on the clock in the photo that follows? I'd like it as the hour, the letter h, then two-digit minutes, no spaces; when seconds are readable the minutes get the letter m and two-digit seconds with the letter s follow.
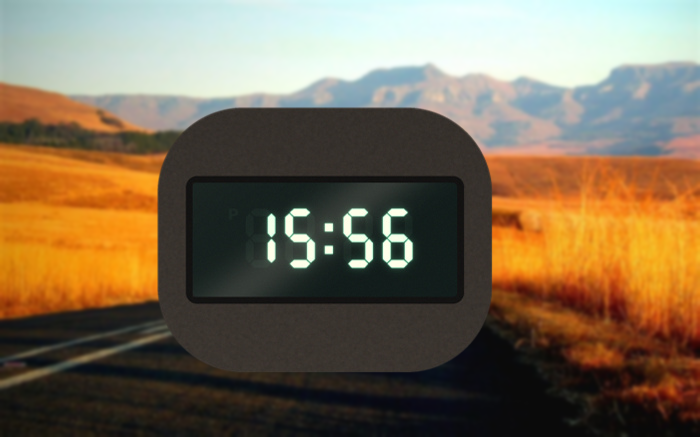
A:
15h56
